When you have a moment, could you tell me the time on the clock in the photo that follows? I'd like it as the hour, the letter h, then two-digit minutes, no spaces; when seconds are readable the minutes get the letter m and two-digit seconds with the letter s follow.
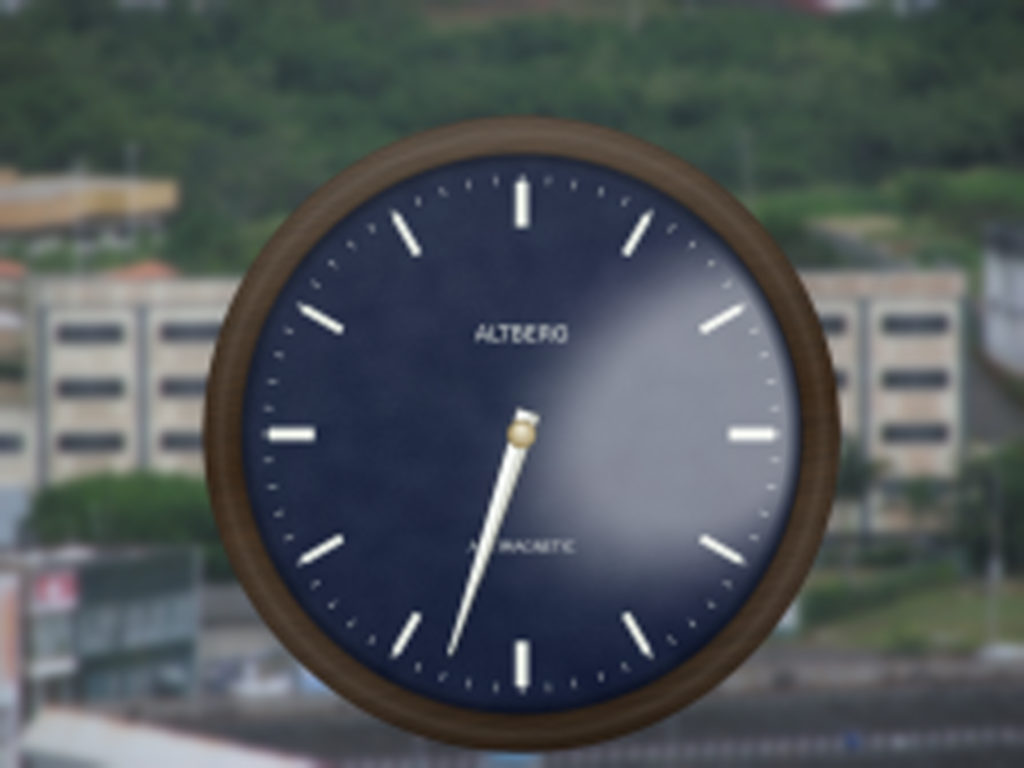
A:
6h33
